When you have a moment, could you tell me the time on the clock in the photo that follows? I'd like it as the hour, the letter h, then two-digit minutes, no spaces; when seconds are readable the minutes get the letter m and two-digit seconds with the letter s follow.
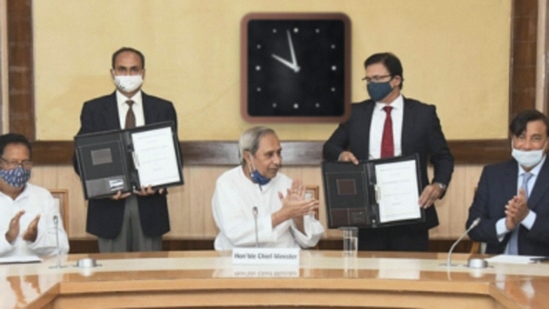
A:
9h58
